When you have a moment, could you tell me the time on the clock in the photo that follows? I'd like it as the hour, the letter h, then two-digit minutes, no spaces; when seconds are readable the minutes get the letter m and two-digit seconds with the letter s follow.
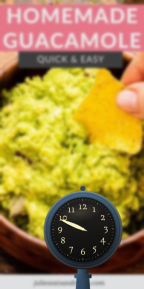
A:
9h49
